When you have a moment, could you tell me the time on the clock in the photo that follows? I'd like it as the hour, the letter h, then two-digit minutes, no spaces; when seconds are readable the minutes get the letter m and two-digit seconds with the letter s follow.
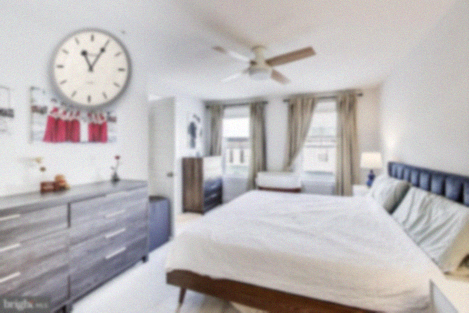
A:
11h05
